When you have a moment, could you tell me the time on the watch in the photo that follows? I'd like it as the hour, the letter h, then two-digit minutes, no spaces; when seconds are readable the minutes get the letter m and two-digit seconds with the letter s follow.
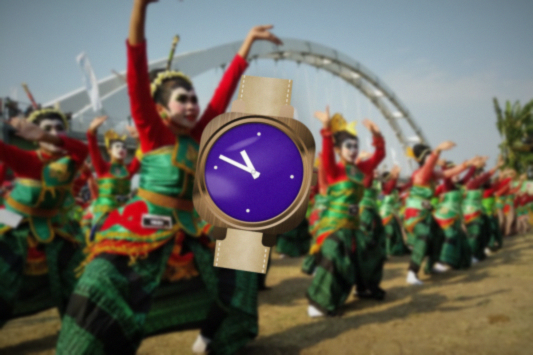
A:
10h48
